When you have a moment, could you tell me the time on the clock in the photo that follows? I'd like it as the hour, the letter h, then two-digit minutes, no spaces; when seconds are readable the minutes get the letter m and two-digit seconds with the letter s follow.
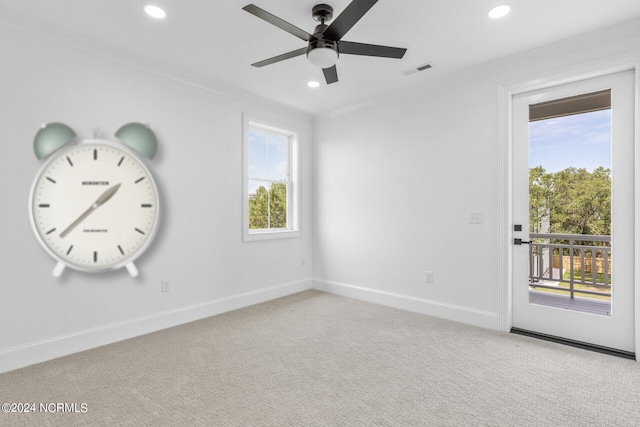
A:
1h38
